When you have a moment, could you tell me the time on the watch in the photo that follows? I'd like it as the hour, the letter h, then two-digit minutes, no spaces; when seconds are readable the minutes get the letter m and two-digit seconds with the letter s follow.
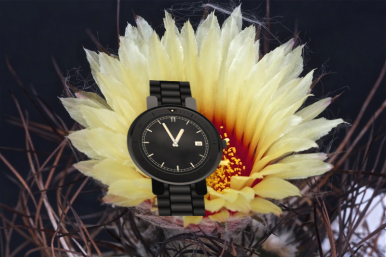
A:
12h56
